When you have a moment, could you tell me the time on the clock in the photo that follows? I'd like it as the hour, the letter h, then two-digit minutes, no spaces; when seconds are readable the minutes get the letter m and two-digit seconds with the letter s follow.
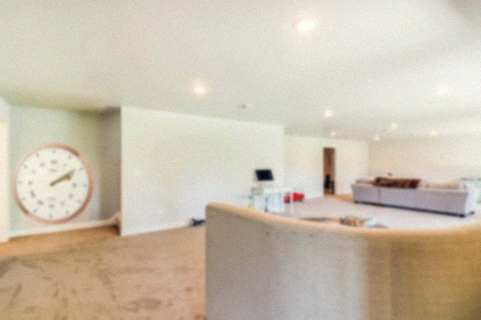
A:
2h09
